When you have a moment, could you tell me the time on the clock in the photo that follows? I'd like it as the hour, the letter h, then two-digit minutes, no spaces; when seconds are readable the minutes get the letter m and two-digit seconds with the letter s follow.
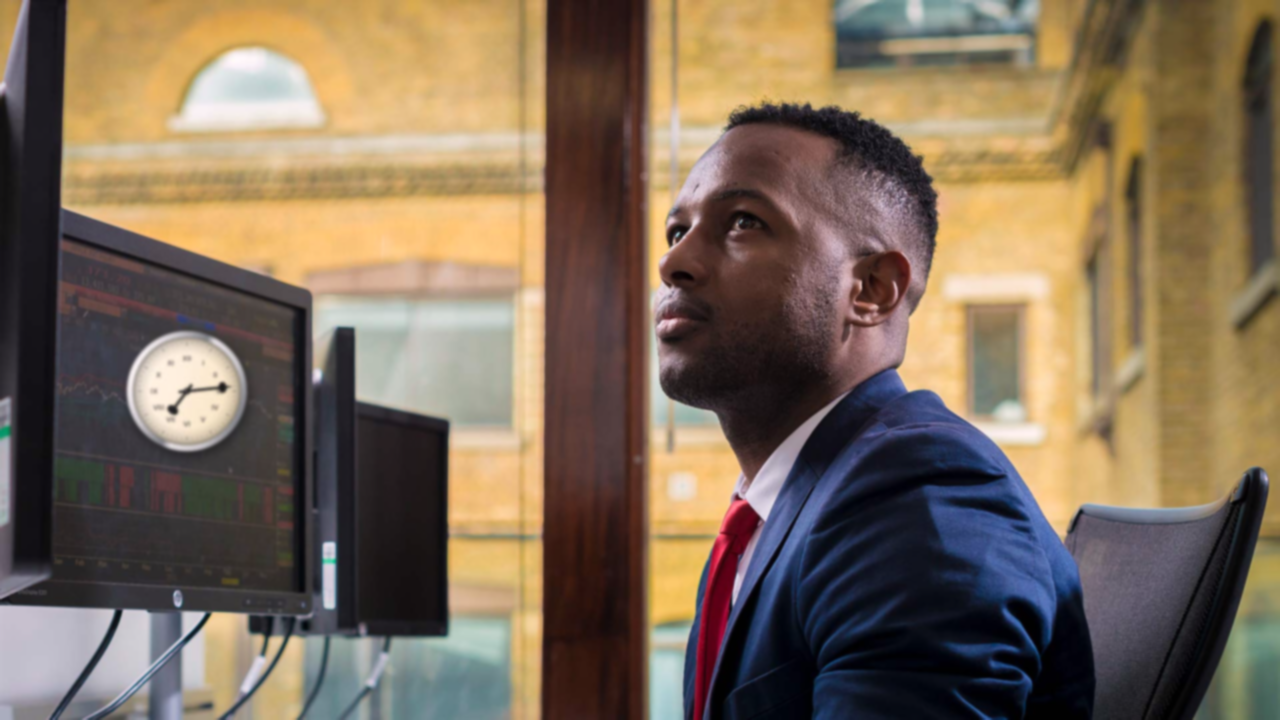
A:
7h14
